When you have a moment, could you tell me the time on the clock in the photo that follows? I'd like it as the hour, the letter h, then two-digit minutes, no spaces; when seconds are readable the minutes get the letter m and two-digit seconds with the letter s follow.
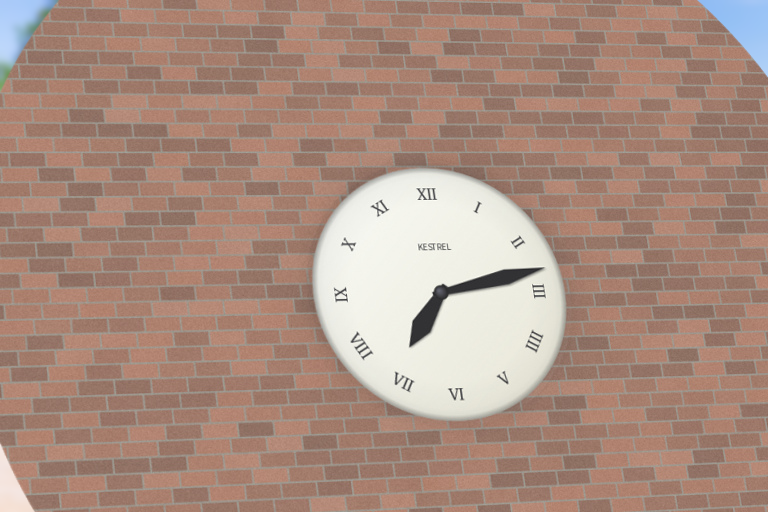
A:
7h13
